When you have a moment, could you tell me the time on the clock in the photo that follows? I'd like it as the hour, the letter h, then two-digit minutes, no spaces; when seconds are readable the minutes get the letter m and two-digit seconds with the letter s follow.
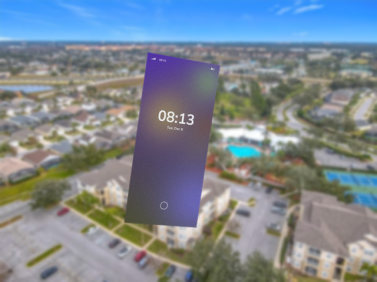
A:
8h13
